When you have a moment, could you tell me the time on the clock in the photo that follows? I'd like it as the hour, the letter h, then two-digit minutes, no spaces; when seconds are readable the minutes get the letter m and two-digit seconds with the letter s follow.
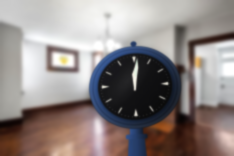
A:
12h01
